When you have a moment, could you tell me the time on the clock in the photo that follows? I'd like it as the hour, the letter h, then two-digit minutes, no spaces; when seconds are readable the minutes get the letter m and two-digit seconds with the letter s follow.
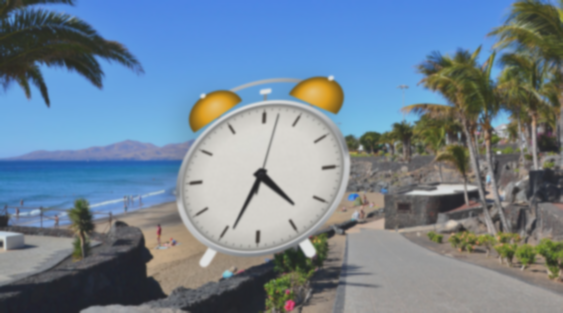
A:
4h34m02s
